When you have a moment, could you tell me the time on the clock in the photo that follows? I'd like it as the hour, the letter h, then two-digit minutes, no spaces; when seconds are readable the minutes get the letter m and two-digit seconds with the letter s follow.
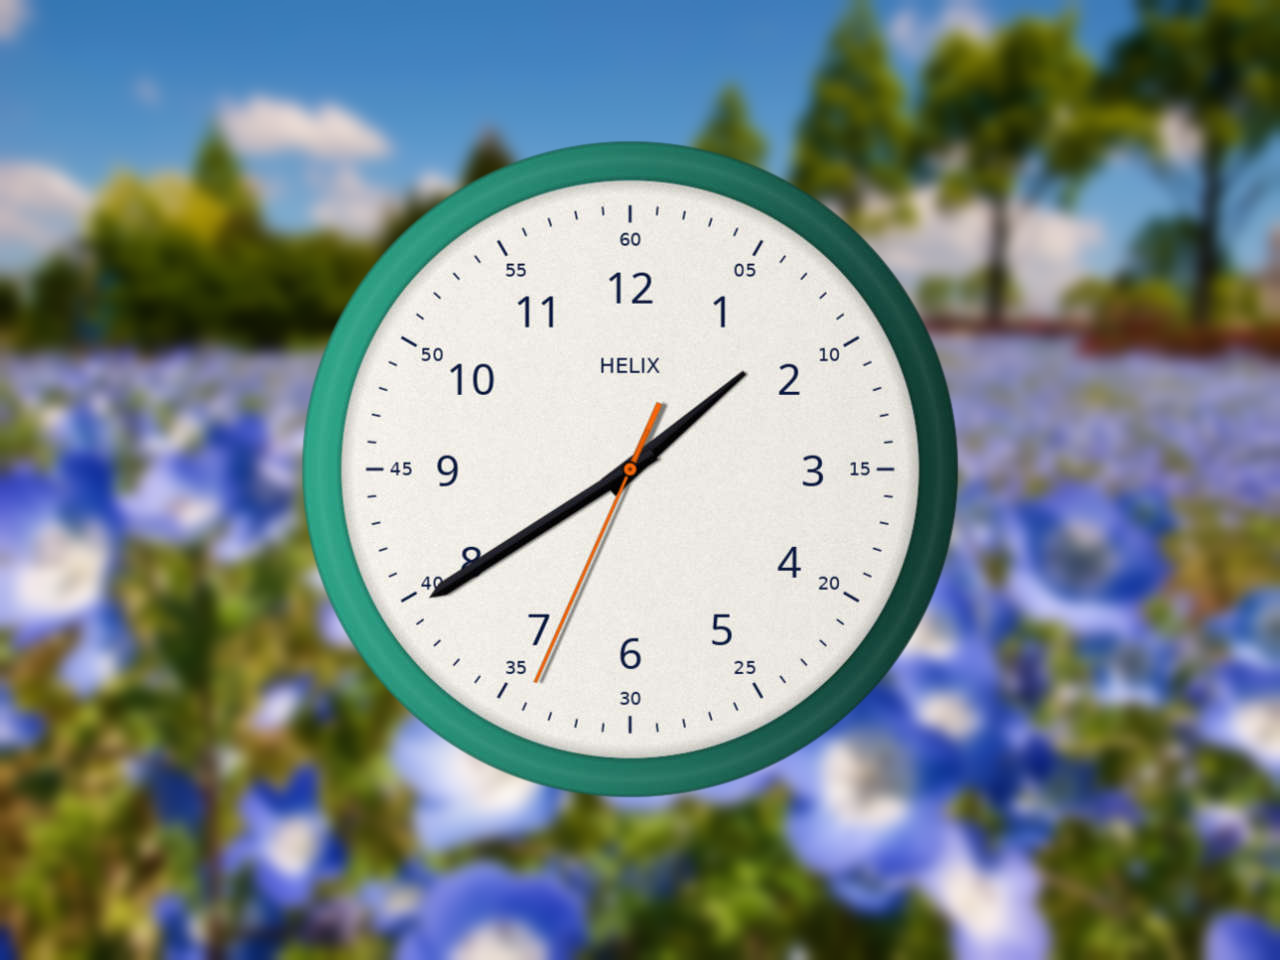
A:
1h39m34s
